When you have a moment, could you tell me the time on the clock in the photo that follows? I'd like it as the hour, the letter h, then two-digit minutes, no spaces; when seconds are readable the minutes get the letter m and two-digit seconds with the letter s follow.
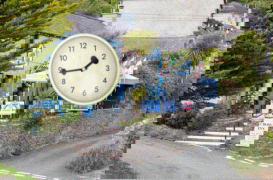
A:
1h44
